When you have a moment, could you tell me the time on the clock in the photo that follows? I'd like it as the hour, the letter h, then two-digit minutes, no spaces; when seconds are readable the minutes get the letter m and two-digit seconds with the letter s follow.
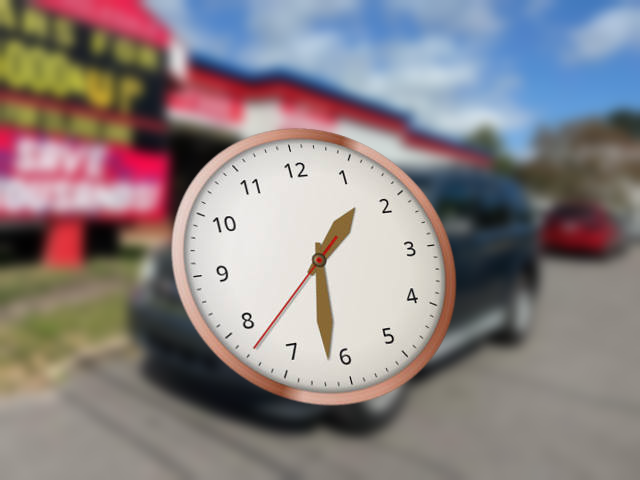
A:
1h31m38s
